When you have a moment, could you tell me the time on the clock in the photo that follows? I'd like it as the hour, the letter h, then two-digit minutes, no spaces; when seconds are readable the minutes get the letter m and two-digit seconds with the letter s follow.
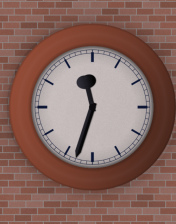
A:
11h33
